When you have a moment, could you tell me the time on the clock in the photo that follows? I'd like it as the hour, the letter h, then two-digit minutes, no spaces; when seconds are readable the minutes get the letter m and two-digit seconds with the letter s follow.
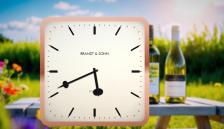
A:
5h41
